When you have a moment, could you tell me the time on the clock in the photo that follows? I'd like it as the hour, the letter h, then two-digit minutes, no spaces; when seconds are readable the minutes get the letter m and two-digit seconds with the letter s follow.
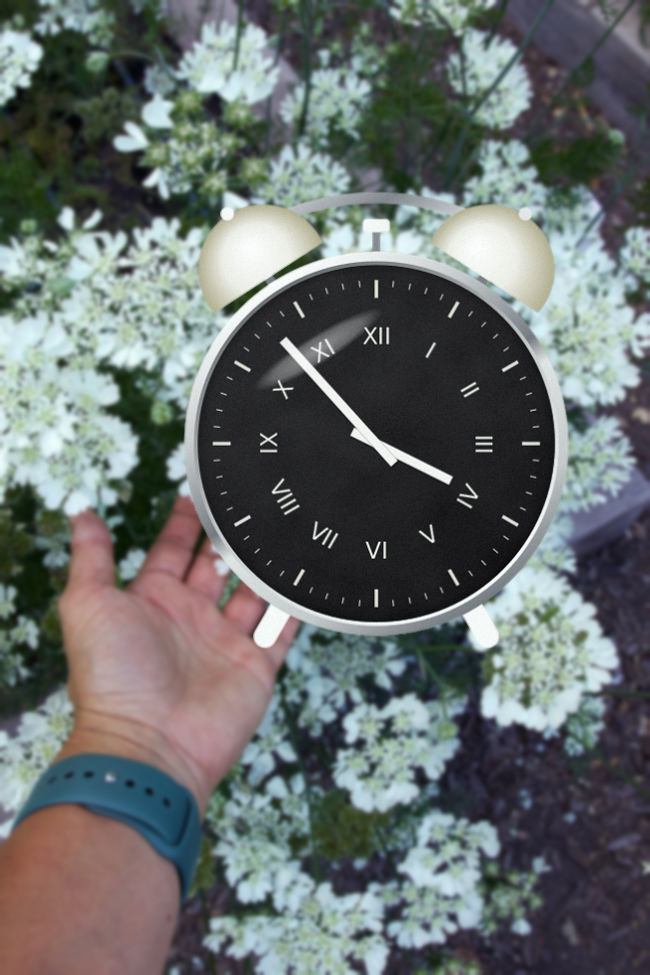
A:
3h53
